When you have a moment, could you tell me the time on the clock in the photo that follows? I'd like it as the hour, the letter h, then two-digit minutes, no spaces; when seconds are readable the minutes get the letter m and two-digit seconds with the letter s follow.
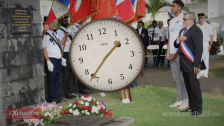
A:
1h37
